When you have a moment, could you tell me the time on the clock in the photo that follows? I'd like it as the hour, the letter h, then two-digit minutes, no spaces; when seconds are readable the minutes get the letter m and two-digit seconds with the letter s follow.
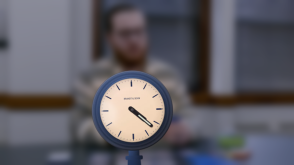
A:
4h22
